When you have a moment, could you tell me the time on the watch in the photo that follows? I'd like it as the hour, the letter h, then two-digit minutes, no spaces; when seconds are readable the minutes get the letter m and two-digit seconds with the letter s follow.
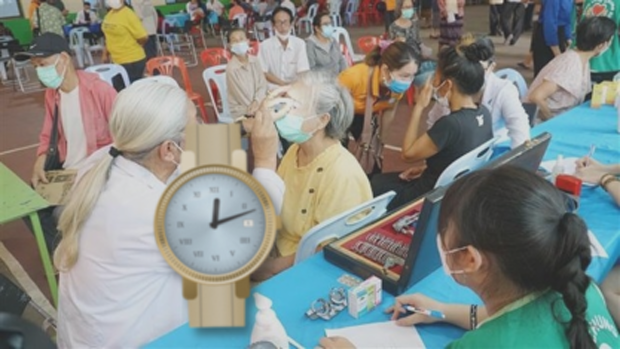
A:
12h12
